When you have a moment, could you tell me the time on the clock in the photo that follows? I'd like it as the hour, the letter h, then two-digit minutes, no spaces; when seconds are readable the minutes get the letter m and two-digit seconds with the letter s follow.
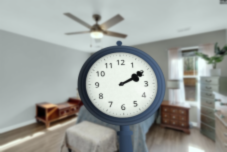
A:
2h10
